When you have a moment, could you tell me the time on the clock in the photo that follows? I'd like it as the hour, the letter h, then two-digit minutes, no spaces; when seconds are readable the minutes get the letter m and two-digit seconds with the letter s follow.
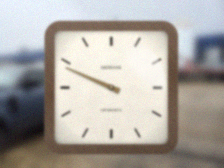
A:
9h49
